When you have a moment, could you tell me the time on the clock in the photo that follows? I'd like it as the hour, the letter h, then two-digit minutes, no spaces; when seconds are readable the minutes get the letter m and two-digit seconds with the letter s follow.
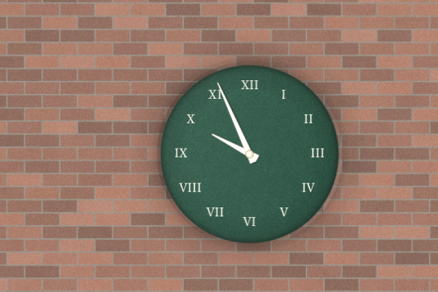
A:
9h56
